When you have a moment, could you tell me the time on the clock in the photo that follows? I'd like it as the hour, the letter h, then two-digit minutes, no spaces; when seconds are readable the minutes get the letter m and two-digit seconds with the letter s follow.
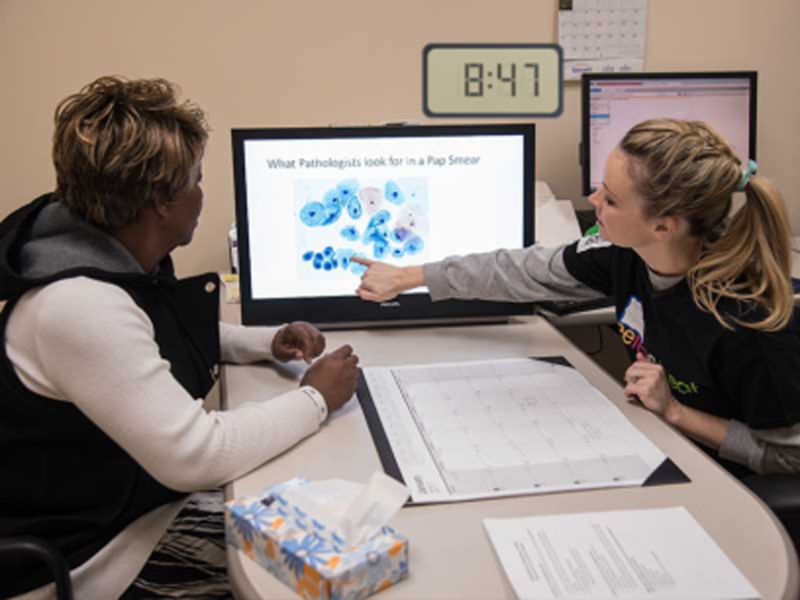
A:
8h47
